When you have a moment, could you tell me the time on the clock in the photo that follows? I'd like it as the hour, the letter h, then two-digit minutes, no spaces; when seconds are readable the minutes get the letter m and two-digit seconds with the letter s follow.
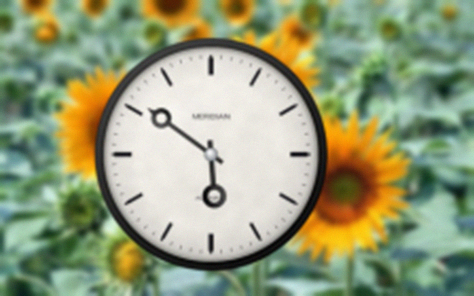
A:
5h51
